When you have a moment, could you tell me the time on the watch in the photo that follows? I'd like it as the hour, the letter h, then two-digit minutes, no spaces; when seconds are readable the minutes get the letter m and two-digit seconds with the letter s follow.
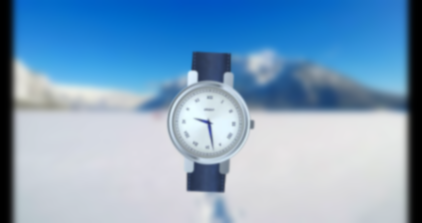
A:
9h28
